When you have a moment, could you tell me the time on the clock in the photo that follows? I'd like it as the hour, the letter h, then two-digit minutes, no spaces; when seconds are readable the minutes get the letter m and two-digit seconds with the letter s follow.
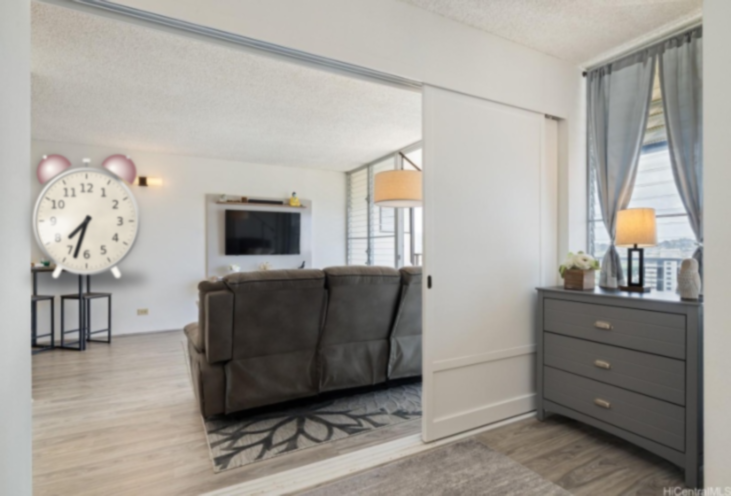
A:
7h33
